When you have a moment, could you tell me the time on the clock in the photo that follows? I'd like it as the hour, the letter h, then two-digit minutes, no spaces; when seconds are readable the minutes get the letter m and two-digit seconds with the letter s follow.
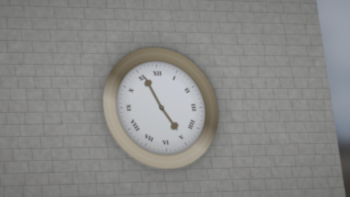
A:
4h56
